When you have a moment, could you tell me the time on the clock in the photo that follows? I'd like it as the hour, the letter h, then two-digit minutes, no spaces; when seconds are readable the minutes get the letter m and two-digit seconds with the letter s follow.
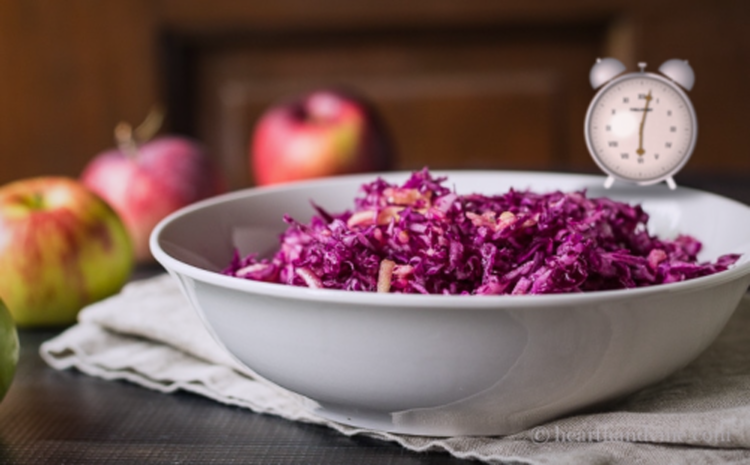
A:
6h02
